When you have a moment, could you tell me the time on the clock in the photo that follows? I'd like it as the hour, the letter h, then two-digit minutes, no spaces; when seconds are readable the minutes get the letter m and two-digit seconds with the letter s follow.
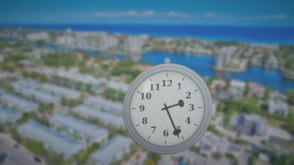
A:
2h26
